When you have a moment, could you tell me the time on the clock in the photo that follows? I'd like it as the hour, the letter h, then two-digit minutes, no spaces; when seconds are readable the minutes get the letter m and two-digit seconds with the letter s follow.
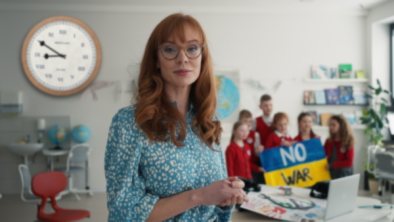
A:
8h50
